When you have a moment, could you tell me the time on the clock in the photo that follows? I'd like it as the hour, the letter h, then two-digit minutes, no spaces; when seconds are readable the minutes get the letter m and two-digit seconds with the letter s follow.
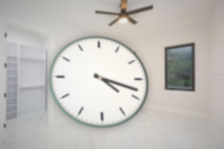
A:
4h18
